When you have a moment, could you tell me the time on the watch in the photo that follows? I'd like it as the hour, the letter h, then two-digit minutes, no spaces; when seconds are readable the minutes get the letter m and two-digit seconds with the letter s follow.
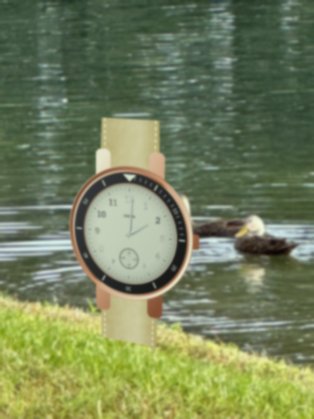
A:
2h01
